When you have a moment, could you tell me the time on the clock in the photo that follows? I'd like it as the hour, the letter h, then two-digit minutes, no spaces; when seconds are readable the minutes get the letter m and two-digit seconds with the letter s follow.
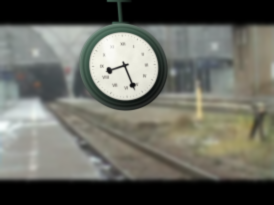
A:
8h27
